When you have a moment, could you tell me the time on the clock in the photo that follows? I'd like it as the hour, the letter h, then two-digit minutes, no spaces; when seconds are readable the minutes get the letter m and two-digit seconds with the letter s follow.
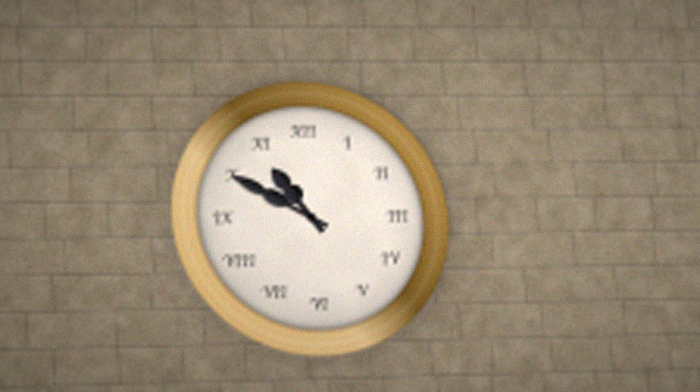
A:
10h50
